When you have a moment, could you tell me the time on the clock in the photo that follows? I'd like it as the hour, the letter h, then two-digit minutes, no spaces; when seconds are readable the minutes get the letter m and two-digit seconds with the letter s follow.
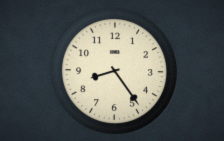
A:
8h24
